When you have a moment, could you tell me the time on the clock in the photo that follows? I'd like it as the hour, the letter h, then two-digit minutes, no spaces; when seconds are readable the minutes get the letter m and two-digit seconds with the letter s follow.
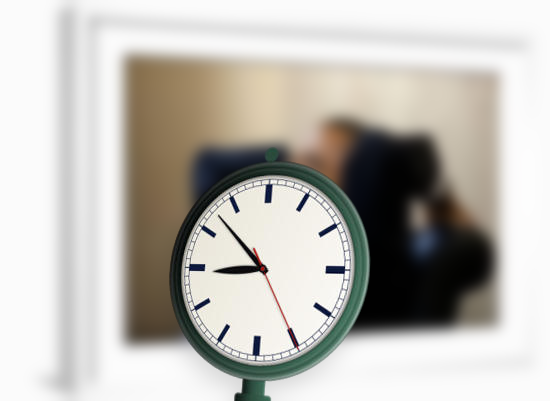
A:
8h52m25s
